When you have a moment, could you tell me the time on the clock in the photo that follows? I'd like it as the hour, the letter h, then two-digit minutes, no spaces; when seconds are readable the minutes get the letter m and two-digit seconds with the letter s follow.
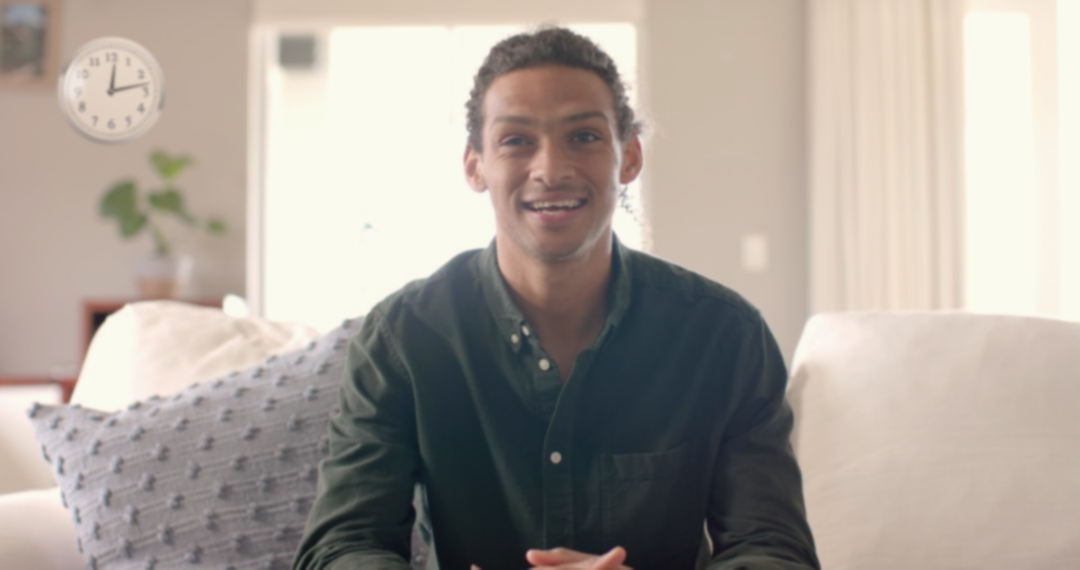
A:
12h13
